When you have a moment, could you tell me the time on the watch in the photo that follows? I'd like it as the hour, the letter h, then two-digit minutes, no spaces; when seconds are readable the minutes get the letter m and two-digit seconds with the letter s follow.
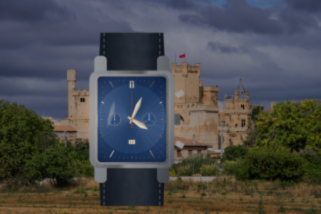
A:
4h04
